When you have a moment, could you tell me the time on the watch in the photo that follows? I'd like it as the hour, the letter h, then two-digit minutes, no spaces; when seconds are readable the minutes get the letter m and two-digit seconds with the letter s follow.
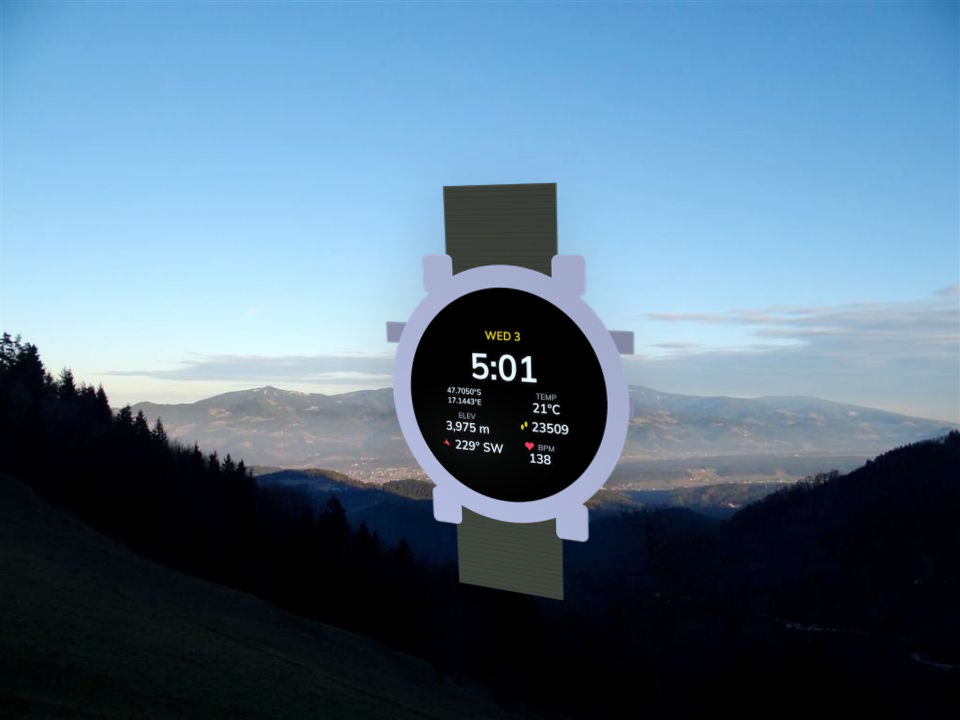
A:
5h01
